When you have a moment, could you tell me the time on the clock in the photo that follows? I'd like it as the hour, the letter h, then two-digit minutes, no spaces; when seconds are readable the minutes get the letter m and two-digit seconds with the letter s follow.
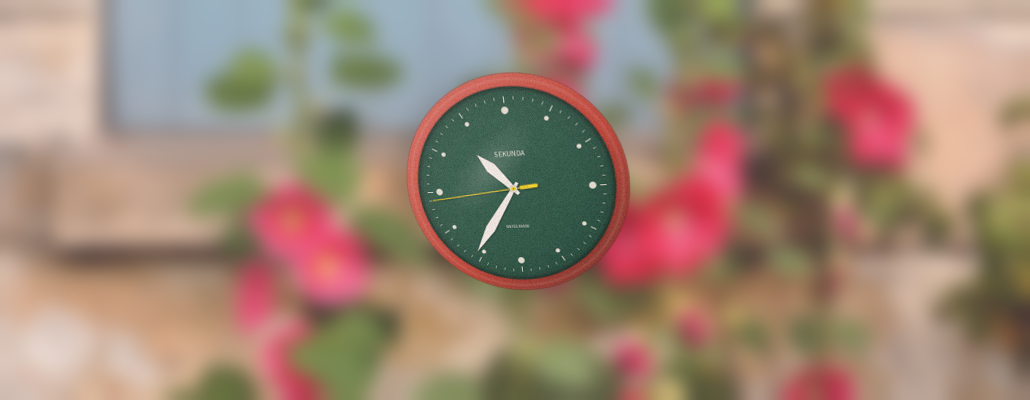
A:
10h35m44s
